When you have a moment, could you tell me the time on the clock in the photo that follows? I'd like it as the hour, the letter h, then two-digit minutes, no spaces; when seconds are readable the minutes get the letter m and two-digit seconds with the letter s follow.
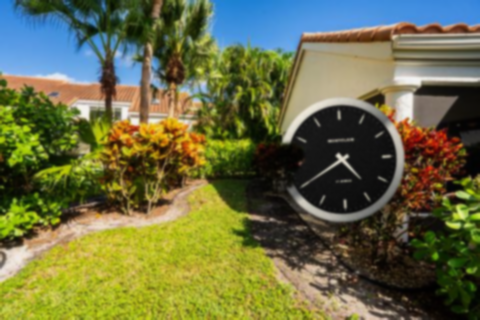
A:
4h40
